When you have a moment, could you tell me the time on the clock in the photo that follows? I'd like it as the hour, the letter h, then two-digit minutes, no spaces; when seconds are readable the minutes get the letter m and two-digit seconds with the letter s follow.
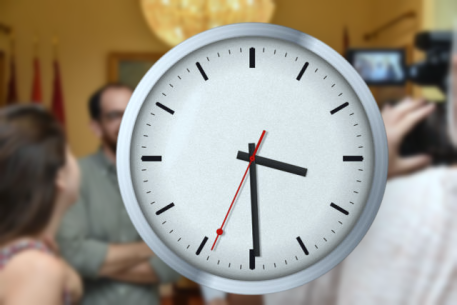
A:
3h29m34s
